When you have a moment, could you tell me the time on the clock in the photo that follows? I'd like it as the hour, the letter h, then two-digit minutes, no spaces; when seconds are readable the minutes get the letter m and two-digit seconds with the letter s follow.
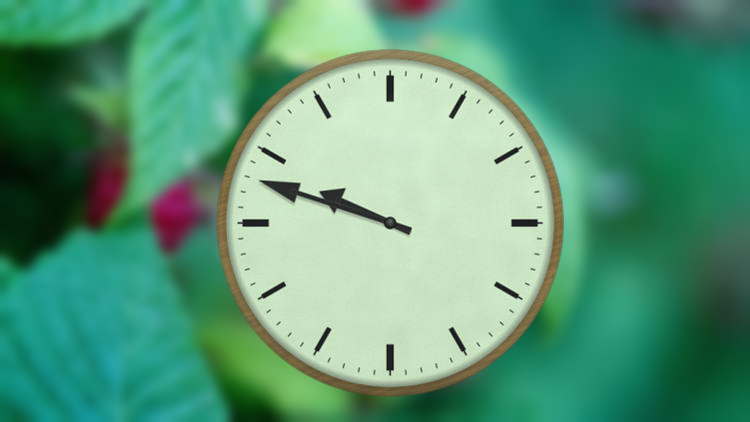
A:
9h48
